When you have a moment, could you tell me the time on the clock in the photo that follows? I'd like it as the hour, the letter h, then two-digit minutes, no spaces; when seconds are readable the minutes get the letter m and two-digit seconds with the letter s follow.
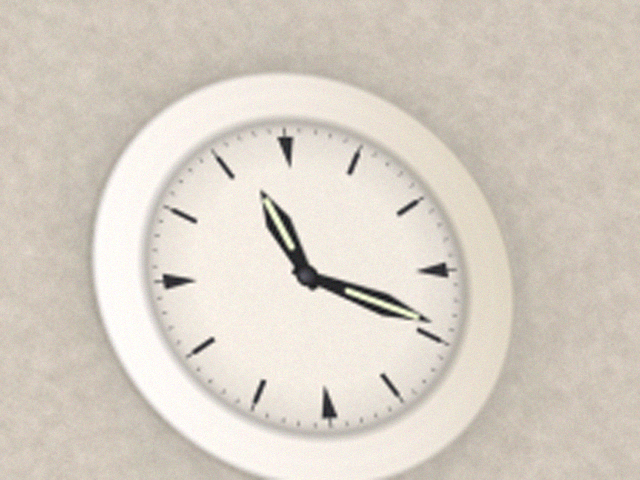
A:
11h19
